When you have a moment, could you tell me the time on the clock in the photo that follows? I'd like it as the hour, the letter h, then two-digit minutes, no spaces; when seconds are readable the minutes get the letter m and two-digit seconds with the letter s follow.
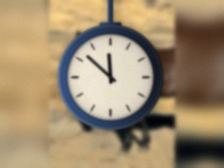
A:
11h52
